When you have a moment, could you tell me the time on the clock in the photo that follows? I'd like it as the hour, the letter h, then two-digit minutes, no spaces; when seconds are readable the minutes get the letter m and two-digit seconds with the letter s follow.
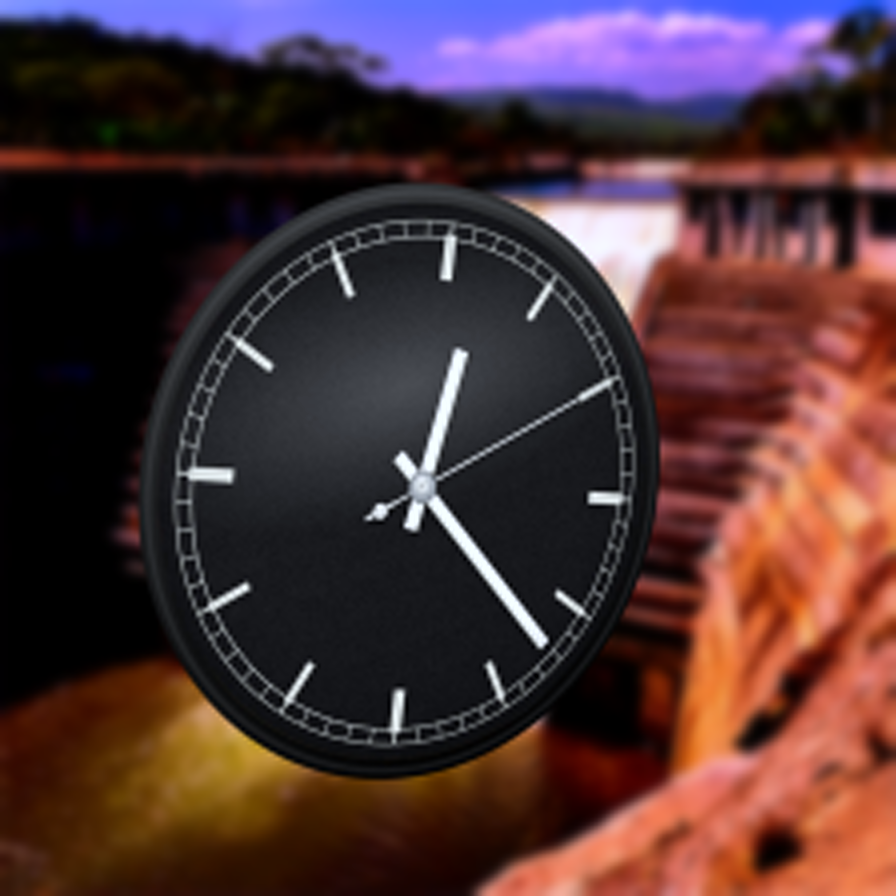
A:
12h22m10s
